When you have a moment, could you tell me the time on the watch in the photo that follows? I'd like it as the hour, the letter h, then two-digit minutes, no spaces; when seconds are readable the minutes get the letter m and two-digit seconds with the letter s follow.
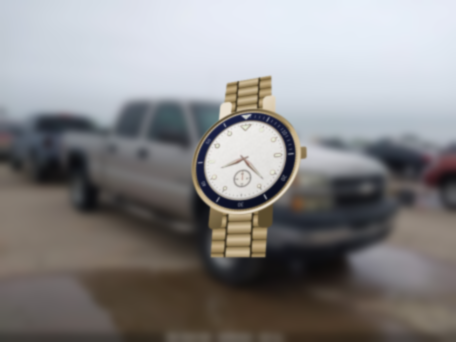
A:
8h23
